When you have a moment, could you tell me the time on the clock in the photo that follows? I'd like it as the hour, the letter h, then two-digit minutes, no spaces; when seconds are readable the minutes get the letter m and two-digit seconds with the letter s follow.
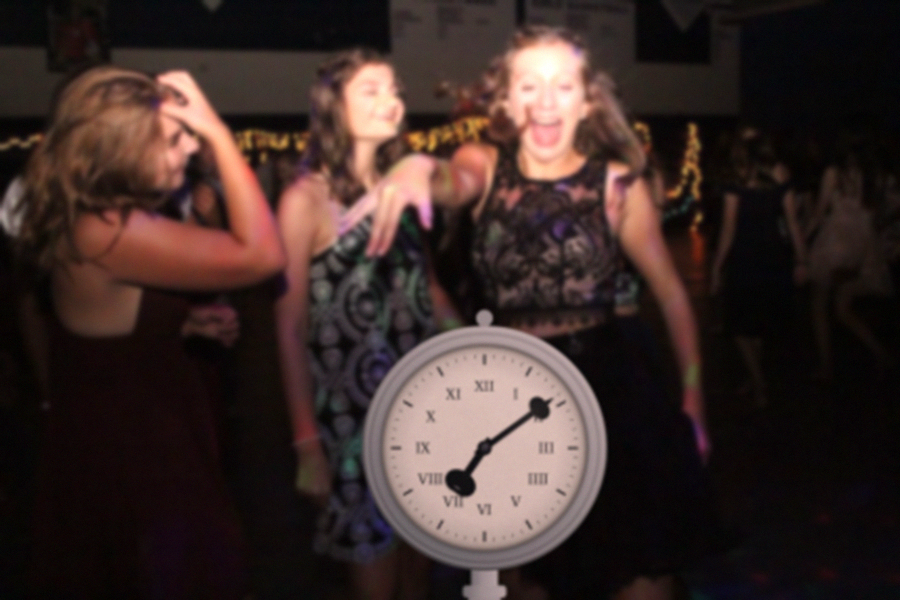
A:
7h09
